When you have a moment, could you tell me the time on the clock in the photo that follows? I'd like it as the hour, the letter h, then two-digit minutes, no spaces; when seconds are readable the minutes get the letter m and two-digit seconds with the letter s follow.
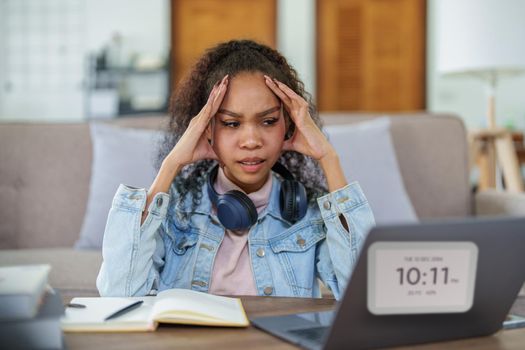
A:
10h11
